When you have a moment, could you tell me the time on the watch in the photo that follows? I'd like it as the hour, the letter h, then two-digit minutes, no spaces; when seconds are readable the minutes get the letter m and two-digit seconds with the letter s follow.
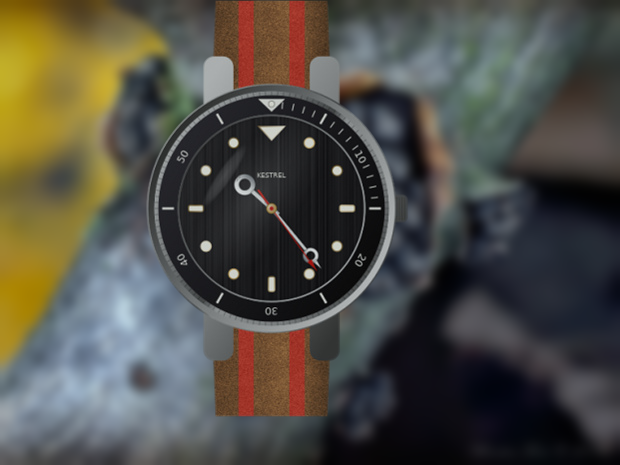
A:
10h23m24s
